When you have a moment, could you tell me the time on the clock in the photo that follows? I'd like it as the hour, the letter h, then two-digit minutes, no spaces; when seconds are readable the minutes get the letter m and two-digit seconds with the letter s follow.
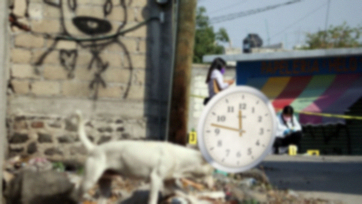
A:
11h47
